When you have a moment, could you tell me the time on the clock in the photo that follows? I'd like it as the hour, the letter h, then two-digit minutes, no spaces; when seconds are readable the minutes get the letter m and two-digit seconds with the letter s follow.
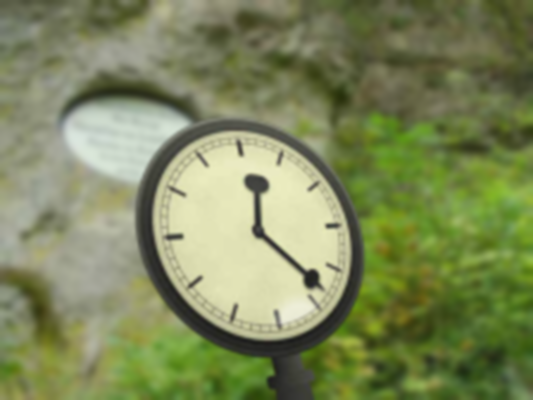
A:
12h23
